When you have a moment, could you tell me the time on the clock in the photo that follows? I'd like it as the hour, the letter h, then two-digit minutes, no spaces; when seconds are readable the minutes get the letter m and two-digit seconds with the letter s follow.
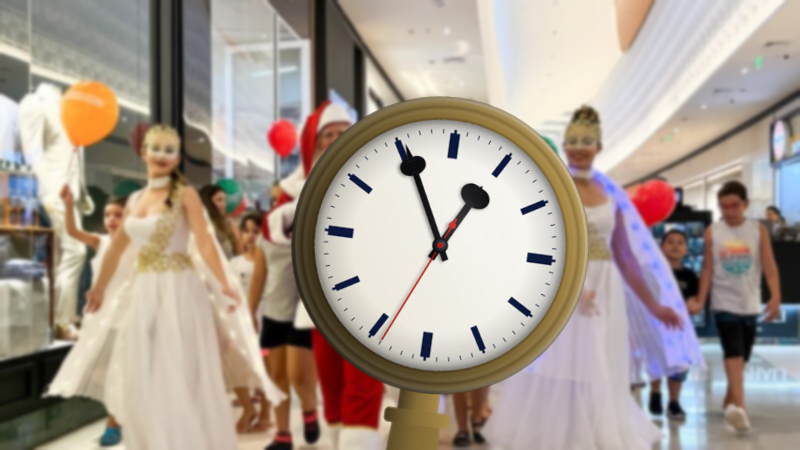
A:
12h55m34s
